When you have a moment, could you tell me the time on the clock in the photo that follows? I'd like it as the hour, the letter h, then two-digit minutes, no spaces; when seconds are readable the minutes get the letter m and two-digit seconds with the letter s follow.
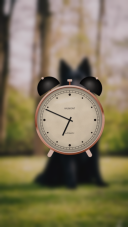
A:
6h49
